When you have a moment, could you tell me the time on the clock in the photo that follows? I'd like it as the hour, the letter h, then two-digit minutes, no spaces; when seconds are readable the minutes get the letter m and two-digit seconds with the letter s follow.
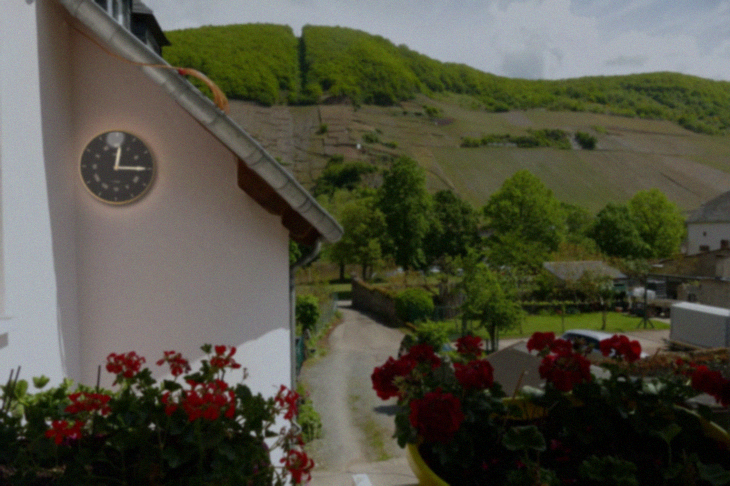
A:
12h15
